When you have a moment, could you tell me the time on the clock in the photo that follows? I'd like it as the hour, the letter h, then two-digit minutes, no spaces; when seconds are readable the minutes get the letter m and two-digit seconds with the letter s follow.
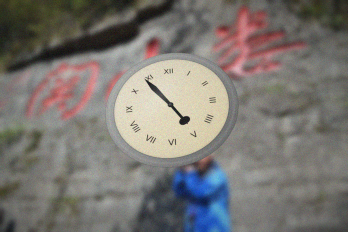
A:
4h54
